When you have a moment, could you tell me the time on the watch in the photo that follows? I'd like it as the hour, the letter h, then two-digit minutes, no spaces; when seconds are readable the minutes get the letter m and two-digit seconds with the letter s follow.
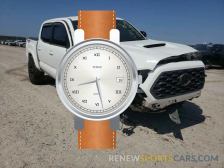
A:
8h28
